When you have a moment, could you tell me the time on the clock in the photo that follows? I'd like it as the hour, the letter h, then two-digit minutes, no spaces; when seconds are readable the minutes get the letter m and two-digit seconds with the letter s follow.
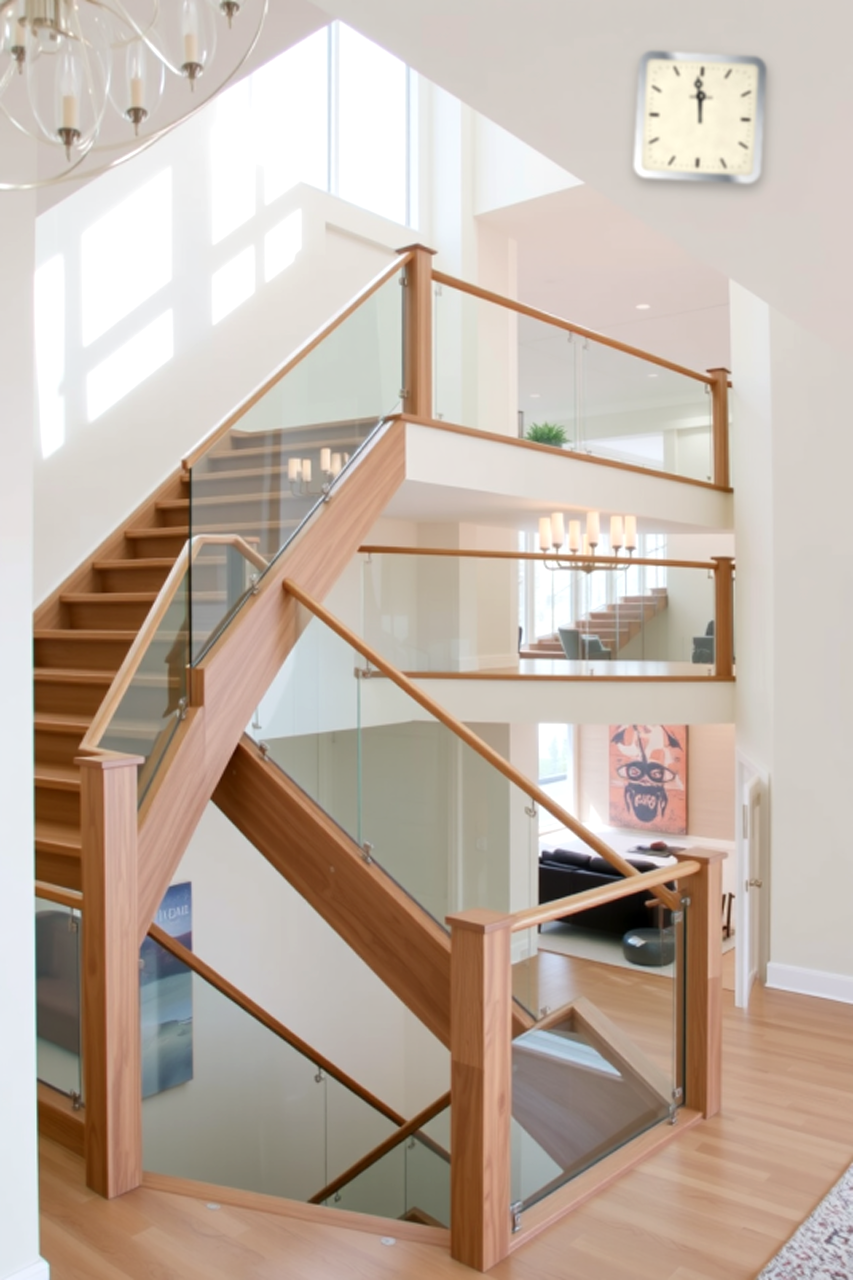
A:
11h59
